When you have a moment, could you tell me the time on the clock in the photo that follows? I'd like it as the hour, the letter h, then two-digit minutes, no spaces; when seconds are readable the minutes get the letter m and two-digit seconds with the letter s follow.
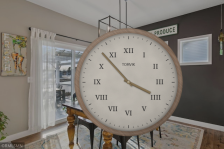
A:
3h53
